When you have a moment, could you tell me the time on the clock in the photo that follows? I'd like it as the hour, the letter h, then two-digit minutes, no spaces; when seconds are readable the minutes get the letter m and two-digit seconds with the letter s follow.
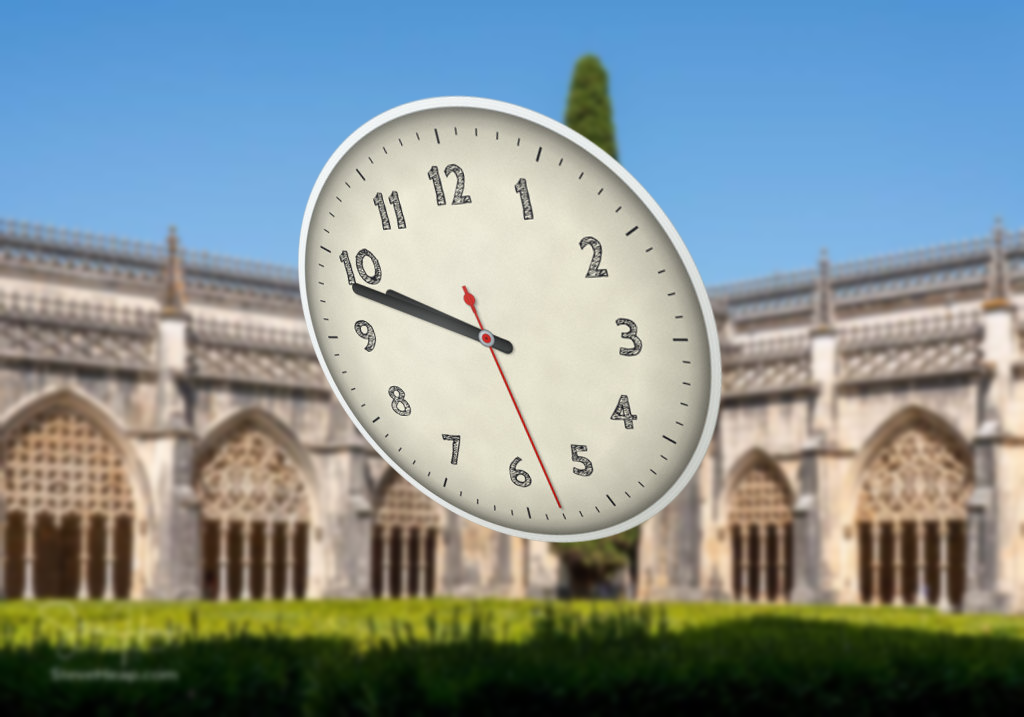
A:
9h48m28s
